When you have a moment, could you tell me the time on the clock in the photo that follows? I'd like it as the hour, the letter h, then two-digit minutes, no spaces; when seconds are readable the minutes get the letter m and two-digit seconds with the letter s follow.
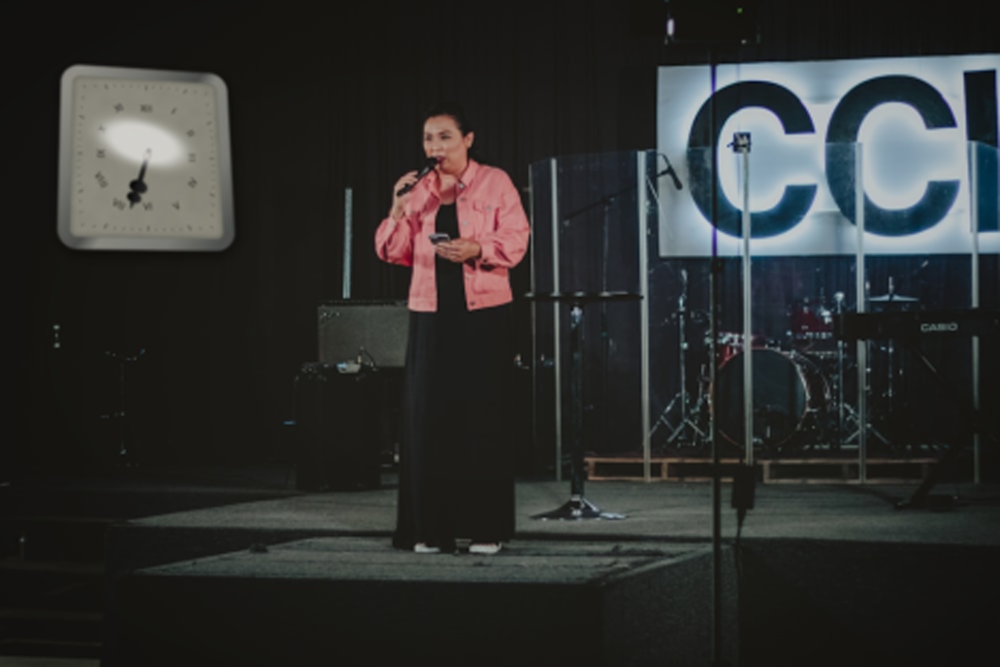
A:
6h33
